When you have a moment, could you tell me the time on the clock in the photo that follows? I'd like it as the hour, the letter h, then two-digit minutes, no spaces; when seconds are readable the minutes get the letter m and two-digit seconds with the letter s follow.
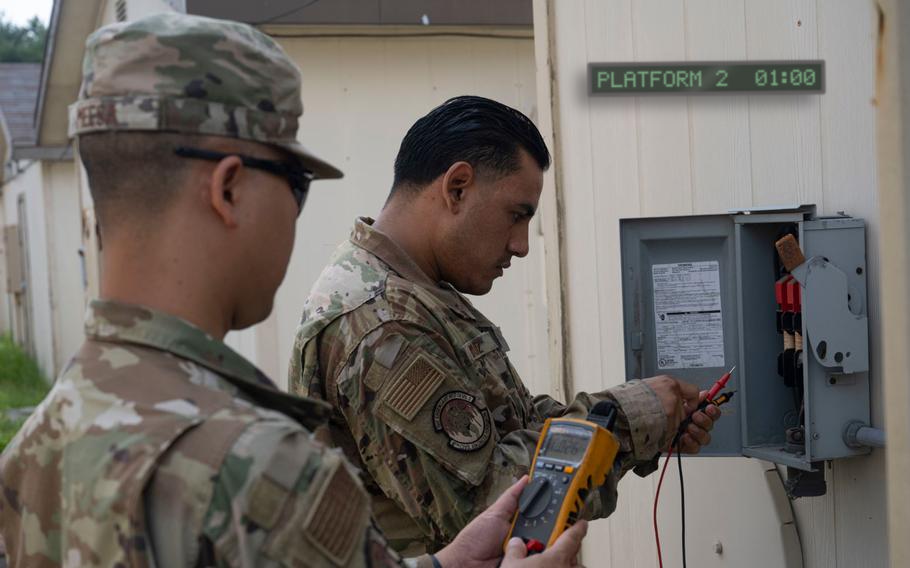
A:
1h00
